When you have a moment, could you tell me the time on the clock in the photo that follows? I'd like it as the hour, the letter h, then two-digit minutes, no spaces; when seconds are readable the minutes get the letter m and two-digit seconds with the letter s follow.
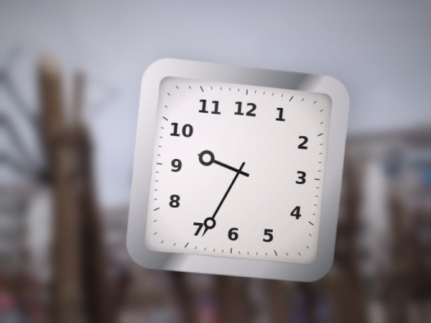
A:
9h34
